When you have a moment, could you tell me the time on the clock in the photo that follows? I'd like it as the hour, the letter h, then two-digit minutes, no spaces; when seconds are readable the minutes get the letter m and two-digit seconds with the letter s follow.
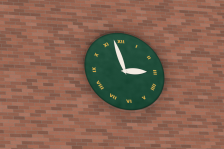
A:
2h58
